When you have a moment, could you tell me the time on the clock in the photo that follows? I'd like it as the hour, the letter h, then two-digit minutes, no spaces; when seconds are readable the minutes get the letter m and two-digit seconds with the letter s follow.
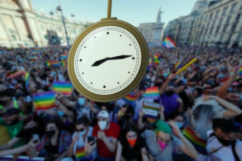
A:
8h14
